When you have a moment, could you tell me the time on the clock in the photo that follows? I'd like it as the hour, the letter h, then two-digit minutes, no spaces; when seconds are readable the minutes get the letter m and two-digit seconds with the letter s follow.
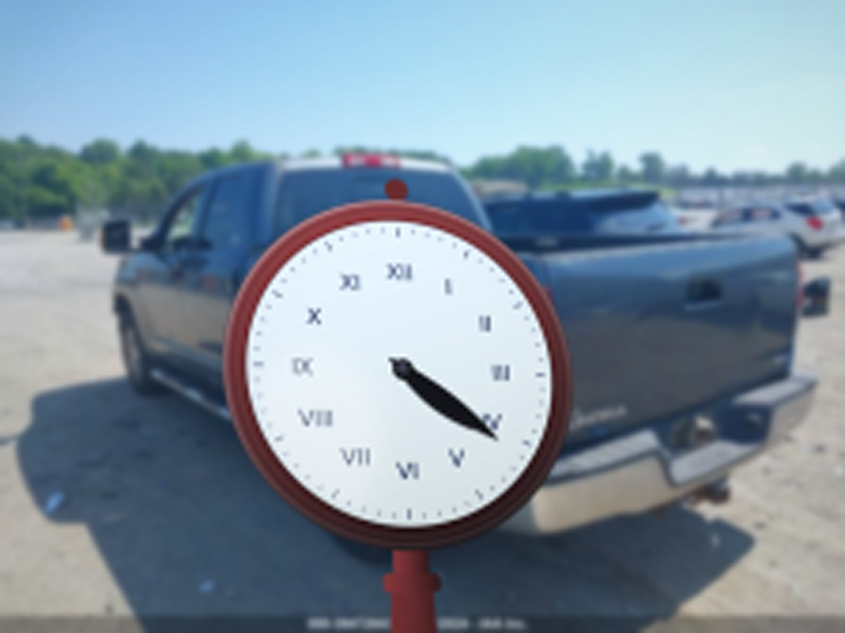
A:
4h21
